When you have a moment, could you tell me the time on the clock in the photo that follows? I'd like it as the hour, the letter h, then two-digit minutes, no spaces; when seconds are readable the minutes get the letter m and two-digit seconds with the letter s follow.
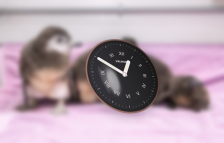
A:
12h50
